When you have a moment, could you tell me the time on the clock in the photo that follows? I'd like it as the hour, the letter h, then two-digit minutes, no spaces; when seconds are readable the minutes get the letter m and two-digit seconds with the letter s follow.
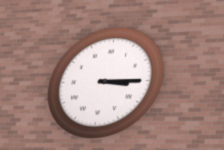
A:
3h15
